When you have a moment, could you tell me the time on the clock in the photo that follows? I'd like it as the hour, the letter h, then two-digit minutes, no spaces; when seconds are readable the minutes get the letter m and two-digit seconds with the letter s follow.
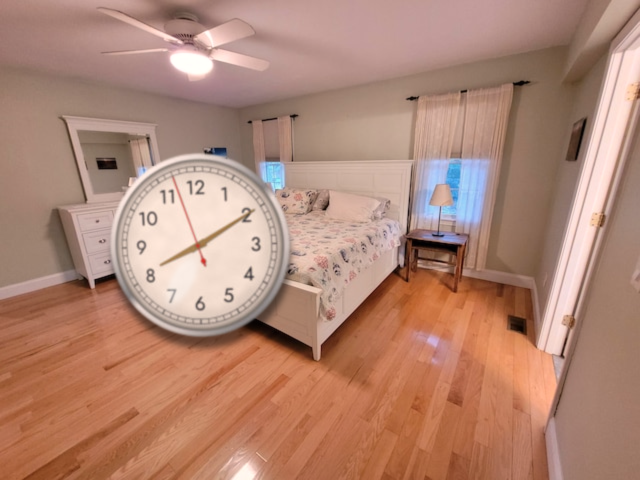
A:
8h09m57s
